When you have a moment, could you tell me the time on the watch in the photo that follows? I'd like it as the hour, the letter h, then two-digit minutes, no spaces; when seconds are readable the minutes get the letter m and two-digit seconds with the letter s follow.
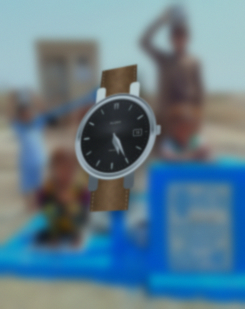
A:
5h25
